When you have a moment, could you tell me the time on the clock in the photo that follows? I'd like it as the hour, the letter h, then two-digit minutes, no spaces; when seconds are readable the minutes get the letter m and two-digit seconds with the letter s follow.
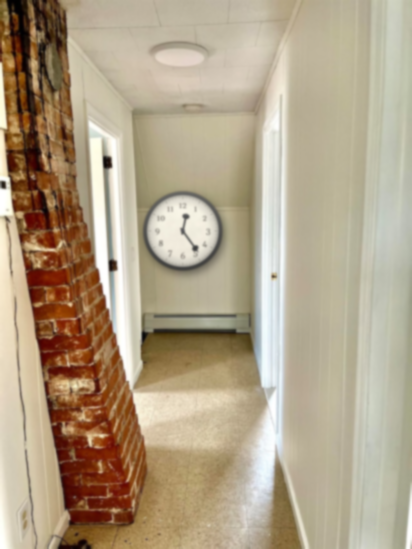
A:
12h24
